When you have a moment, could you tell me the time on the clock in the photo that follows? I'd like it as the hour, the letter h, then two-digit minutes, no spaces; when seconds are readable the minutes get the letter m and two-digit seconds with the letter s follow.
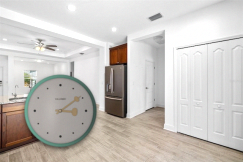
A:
3h09
